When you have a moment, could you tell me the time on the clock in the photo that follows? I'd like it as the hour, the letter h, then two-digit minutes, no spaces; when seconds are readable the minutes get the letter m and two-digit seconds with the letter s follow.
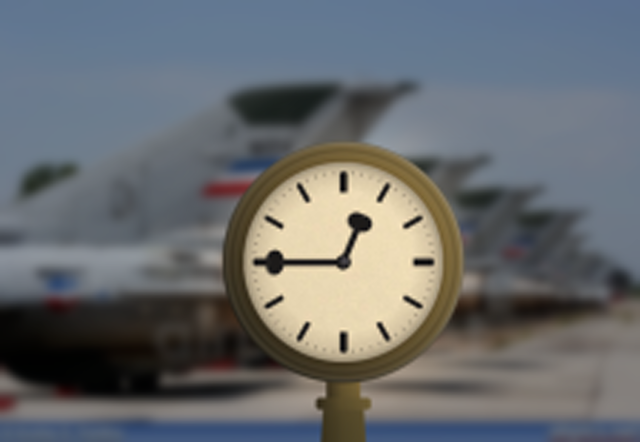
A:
12h45
